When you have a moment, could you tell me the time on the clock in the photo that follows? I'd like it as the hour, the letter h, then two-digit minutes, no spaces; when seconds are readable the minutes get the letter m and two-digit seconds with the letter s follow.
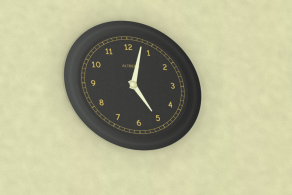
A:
5h03
